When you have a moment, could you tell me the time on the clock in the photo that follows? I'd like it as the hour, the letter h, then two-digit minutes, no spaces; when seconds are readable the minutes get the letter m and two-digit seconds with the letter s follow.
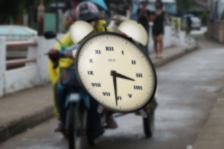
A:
3h31
